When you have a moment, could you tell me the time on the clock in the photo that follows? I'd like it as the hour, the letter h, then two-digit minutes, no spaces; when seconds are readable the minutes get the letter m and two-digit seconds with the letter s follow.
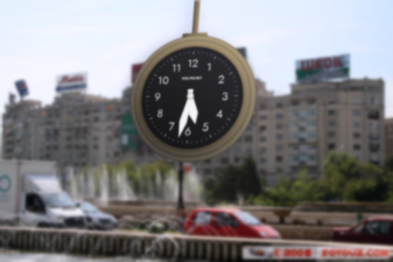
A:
5h32
